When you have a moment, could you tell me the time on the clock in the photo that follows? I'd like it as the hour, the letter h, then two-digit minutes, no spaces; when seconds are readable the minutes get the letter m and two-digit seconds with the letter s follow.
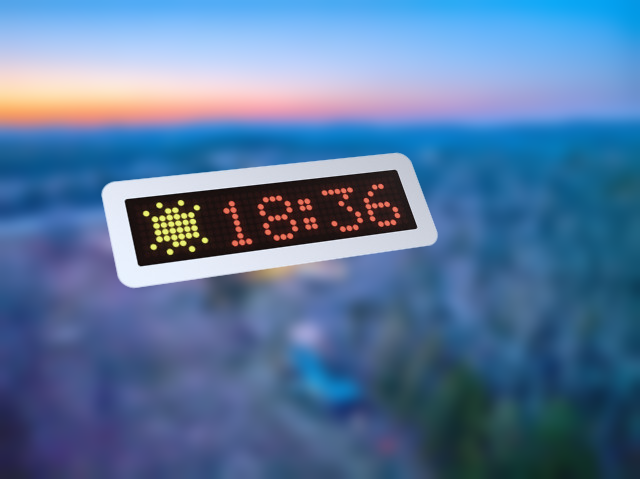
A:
18h36
